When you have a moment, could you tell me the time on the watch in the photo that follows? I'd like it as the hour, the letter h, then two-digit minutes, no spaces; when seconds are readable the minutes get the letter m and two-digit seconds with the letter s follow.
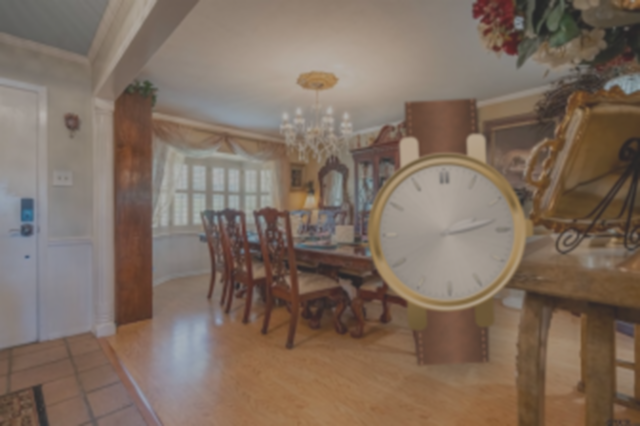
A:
2h13
